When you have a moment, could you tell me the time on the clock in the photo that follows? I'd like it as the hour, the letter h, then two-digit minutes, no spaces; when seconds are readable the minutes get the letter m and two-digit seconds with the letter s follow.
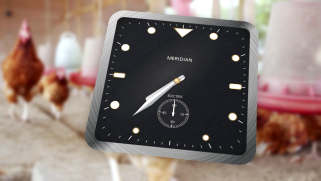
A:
7h37
